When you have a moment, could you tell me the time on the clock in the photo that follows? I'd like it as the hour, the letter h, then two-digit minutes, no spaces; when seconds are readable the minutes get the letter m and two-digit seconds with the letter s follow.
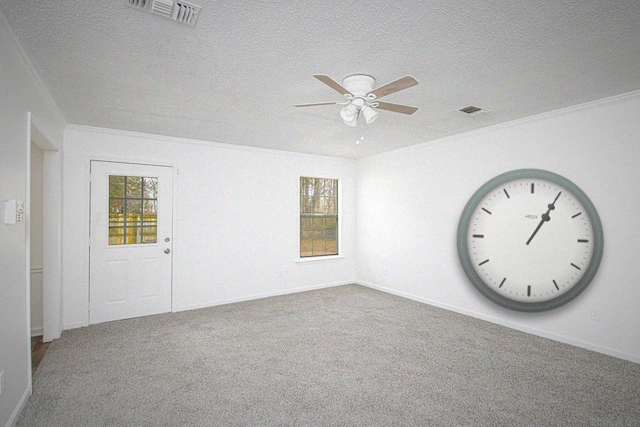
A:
1h05
